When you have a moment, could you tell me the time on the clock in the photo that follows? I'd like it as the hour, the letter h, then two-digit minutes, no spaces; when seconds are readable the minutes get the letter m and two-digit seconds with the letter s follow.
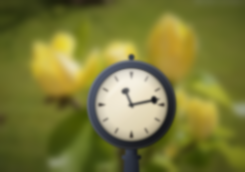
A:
11h13
